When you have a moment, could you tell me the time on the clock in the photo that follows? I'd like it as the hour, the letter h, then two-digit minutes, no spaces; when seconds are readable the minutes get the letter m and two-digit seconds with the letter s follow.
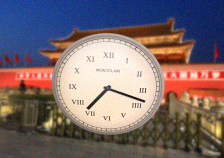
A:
7h18
